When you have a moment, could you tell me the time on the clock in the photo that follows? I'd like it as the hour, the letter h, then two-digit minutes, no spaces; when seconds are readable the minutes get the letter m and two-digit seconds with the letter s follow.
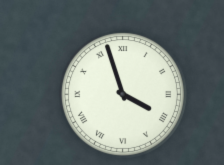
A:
3h57
